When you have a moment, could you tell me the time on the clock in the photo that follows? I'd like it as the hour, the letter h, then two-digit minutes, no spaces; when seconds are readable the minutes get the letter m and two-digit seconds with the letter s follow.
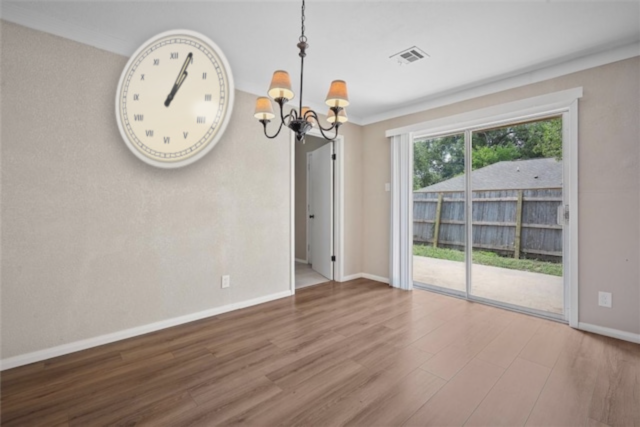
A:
1h04
